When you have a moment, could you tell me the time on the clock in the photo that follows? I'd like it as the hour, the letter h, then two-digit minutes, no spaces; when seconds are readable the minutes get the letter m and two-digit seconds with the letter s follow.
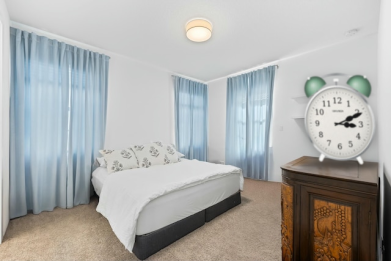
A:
3h11
